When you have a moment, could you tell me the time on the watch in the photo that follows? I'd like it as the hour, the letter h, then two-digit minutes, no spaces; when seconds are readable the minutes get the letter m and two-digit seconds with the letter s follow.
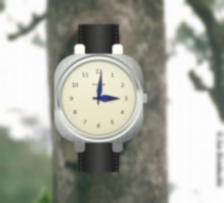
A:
3h01
